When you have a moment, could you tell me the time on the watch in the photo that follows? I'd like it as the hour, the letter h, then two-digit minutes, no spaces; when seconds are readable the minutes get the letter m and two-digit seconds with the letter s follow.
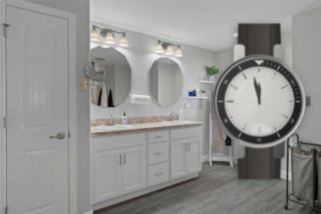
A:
11h58
